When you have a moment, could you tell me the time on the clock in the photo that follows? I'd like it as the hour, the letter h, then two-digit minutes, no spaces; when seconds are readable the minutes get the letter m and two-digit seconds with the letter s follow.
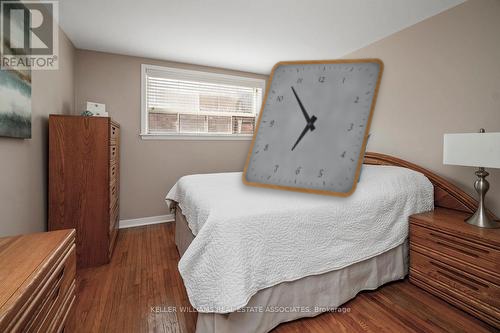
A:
6h53
